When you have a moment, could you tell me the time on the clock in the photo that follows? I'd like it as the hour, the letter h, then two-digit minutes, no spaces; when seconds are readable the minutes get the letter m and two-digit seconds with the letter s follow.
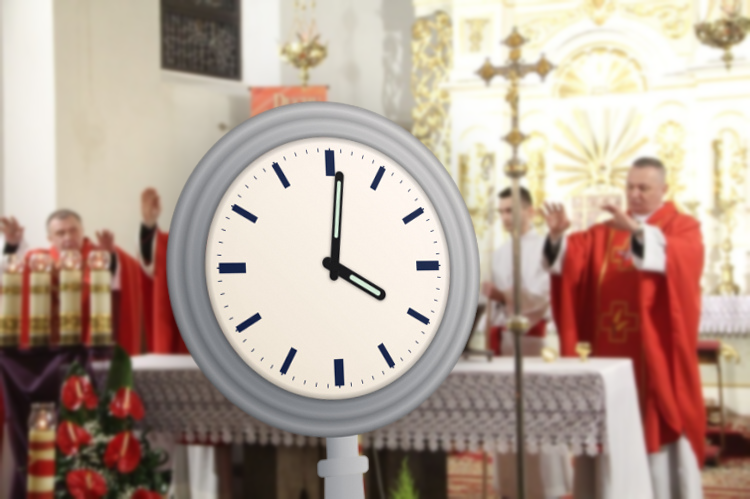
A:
4h01
